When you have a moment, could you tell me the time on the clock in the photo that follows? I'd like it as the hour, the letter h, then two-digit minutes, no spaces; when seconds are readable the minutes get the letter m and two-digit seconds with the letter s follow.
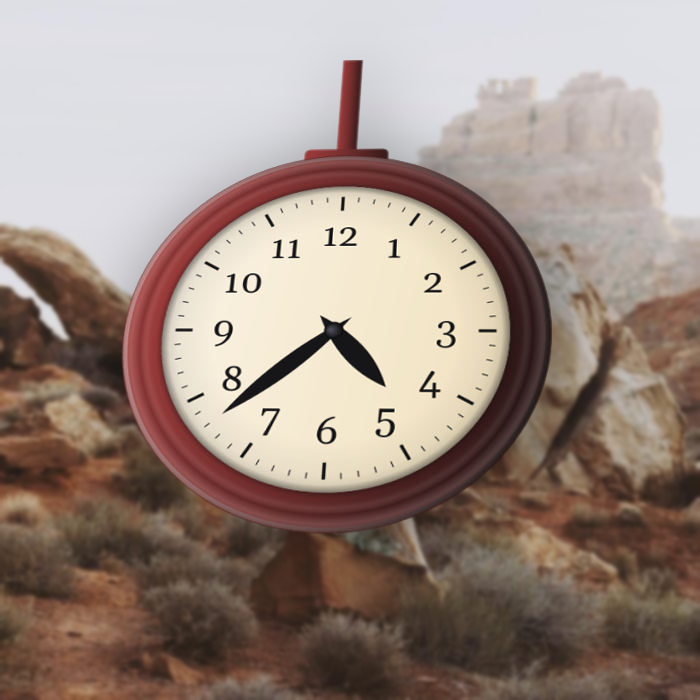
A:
4h38
